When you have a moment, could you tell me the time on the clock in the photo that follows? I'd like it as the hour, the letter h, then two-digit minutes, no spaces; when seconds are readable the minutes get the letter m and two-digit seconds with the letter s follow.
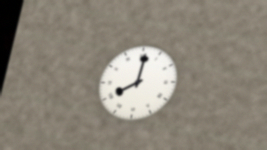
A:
8h01
